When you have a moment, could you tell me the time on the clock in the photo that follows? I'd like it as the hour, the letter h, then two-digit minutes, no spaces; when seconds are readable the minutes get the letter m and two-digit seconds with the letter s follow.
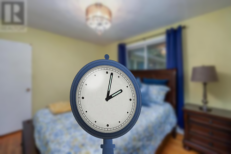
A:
2h02
